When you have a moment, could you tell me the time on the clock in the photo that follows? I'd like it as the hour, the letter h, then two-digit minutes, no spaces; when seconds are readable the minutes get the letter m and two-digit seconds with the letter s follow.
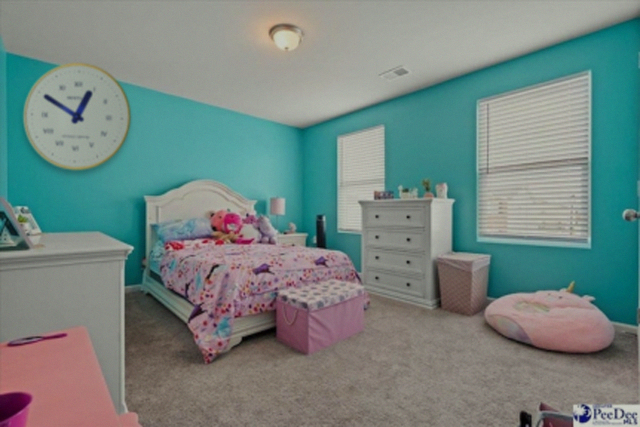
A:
12h50
